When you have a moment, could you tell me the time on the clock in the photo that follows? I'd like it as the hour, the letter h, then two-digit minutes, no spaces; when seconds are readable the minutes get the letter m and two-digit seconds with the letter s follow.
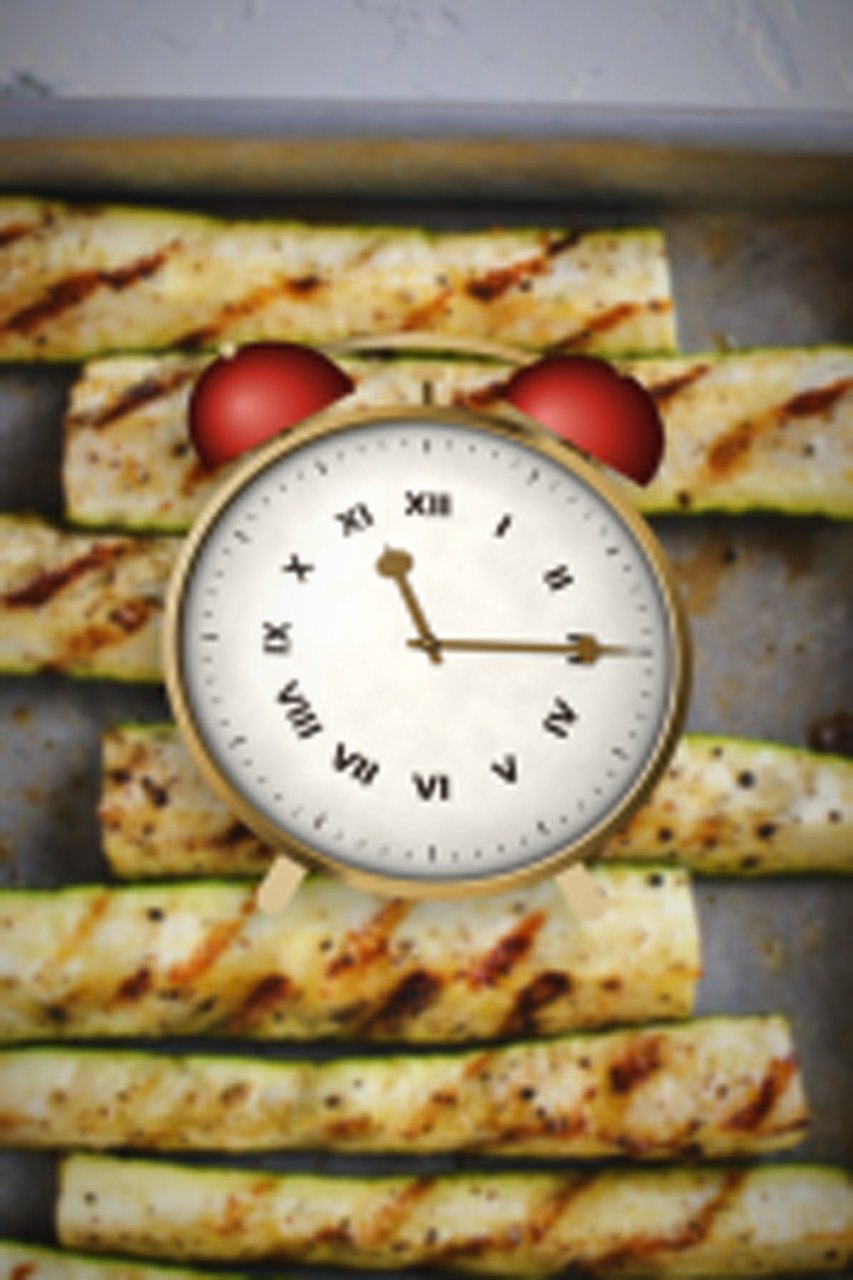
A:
11h15
